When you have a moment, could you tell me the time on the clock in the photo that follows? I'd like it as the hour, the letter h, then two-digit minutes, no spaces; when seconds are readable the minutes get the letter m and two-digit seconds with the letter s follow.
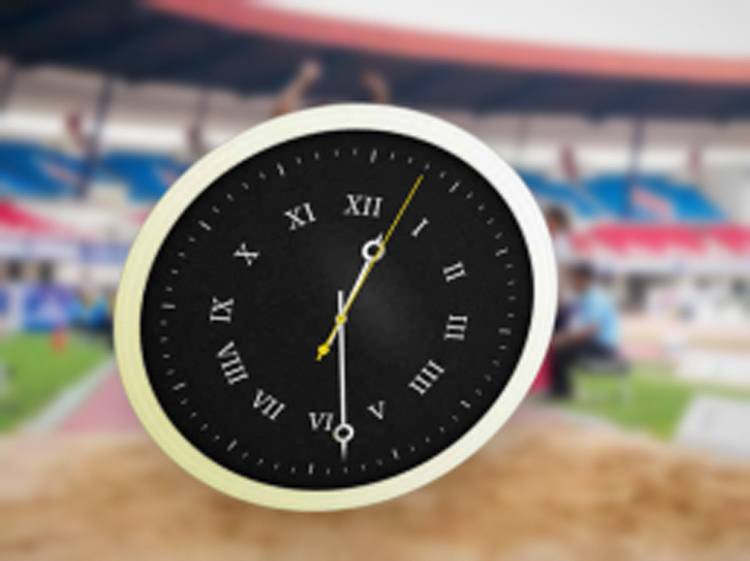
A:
12h28m03s
